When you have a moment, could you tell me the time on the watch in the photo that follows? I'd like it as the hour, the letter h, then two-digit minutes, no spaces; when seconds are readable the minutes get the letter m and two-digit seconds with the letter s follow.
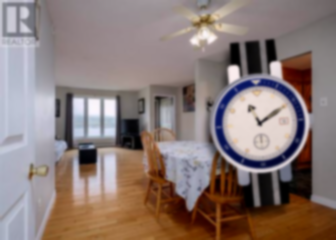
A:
11h10
